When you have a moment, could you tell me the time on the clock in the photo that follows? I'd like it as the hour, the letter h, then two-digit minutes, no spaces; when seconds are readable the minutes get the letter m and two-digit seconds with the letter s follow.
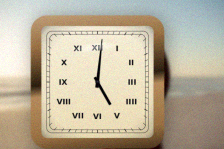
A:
5h01
